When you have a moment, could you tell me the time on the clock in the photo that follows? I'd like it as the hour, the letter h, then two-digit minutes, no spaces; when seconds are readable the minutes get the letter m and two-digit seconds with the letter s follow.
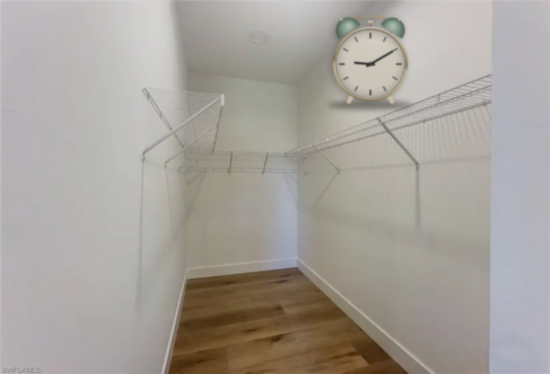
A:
9h10
